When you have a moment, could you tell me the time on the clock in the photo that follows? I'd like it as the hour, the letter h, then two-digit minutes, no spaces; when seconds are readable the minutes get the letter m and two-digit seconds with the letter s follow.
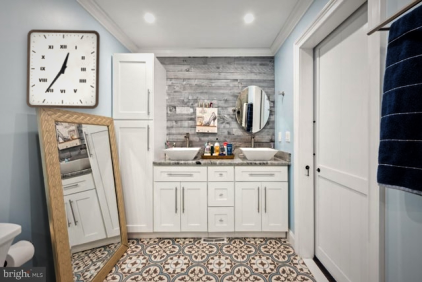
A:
12h36
